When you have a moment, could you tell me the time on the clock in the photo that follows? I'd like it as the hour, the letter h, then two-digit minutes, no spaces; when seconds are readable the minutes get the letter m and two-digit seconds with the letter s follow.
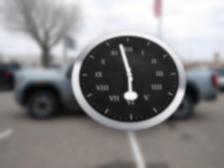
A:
5h58
